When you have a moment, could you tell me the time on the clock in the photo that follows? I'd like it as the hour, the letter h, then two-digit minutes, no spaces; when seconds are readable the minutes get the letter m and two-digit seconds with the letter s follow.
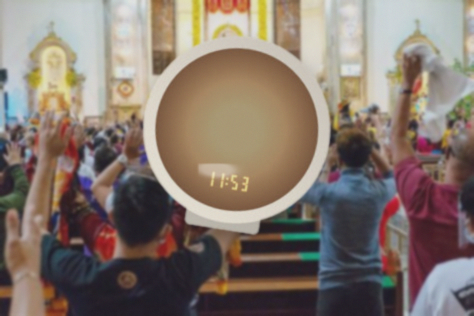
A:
11h53
